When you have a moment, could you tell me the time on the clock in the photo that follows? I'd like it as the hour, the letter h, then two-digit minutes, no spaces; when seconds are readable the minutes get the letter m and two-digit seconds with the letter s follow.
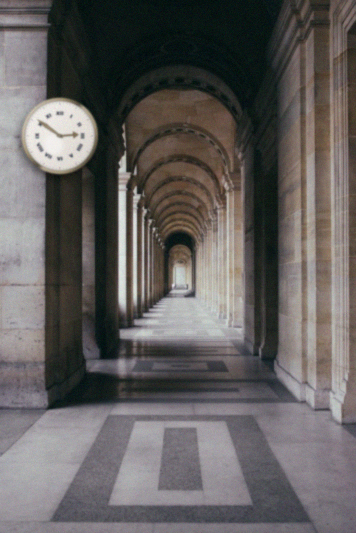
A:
2h51
